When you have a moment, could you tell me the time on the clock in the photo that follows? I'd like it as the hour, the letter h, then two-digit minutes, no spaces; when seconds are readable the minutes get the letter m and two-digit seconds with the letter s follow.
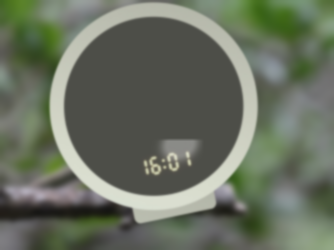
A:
16h01
